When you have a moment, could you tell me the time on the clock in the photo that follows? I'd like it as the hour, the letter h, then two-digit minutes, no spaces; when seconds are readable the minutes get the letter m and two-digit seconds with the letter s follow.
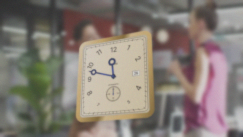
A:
11h48
